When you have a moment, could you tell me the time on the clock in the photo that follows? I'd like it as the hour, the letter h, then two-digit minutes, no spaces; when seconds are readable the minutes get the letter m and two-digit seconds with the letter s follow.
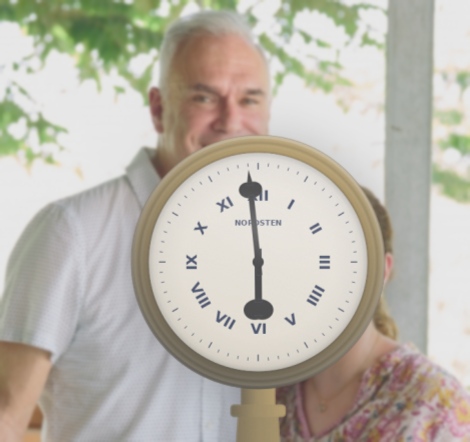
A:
5h59
